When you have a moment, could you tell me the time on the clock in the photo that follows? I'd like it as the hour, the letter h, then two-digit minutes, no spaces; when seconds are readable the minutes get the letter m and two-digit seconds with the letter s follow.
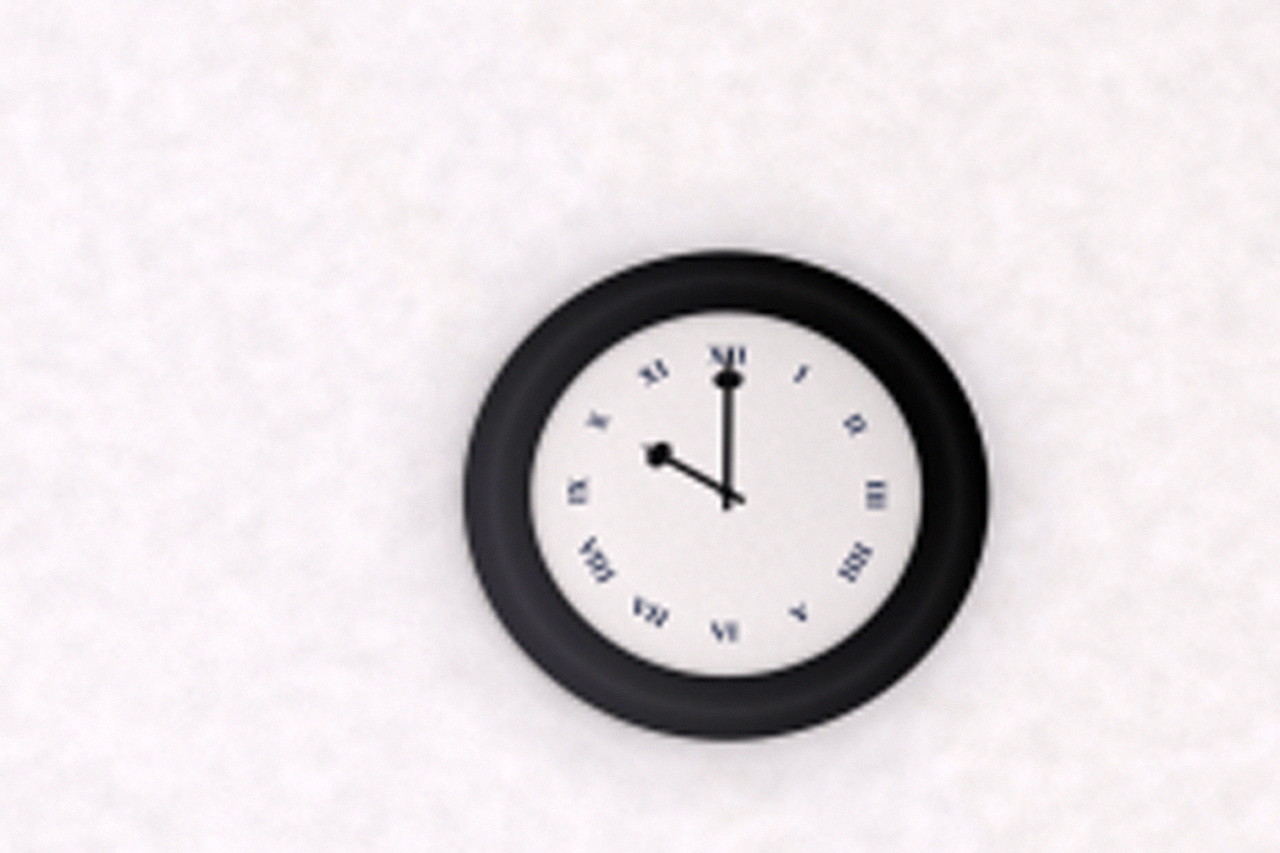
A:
10h00
